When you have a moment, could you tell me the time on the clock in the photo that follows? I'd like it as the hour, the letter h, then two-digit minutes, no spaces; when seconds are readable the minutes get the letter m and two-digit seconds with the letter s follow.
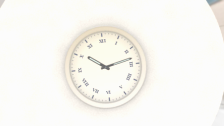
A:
10h13
